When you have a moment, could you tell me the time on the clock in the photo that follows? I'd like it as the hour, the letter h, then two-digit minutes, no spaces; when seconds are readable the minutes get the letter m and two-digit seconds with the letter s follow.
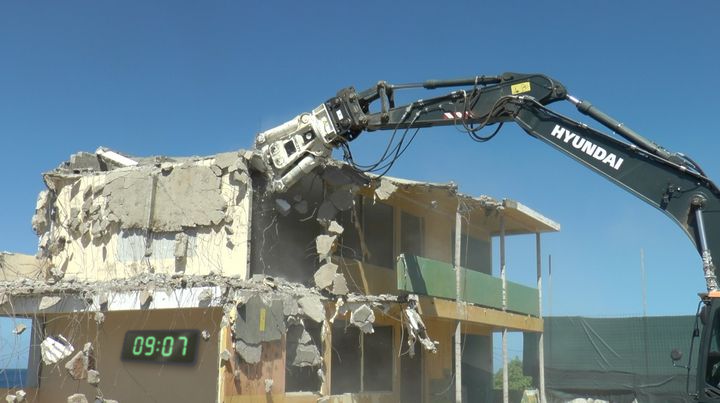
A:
9h07
